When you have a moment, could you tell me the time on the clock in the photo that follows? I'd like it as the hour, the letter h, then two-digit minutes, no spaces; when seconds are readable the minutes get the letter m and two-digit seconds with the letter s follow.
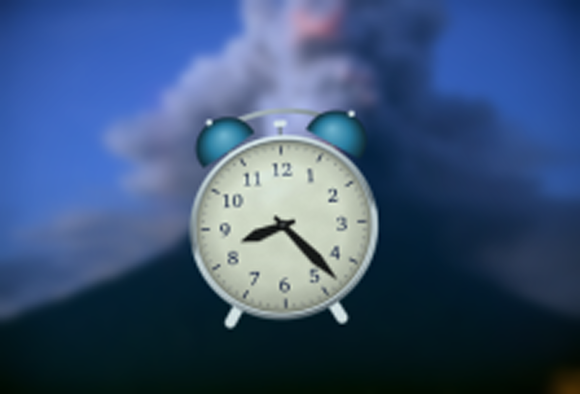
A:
8h23
